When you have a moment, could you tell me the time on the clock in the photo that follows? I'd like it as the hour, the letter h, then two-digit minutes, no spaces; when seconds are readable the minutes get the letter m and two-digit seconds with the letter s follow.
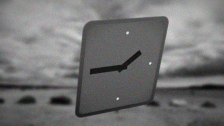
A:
1h45
